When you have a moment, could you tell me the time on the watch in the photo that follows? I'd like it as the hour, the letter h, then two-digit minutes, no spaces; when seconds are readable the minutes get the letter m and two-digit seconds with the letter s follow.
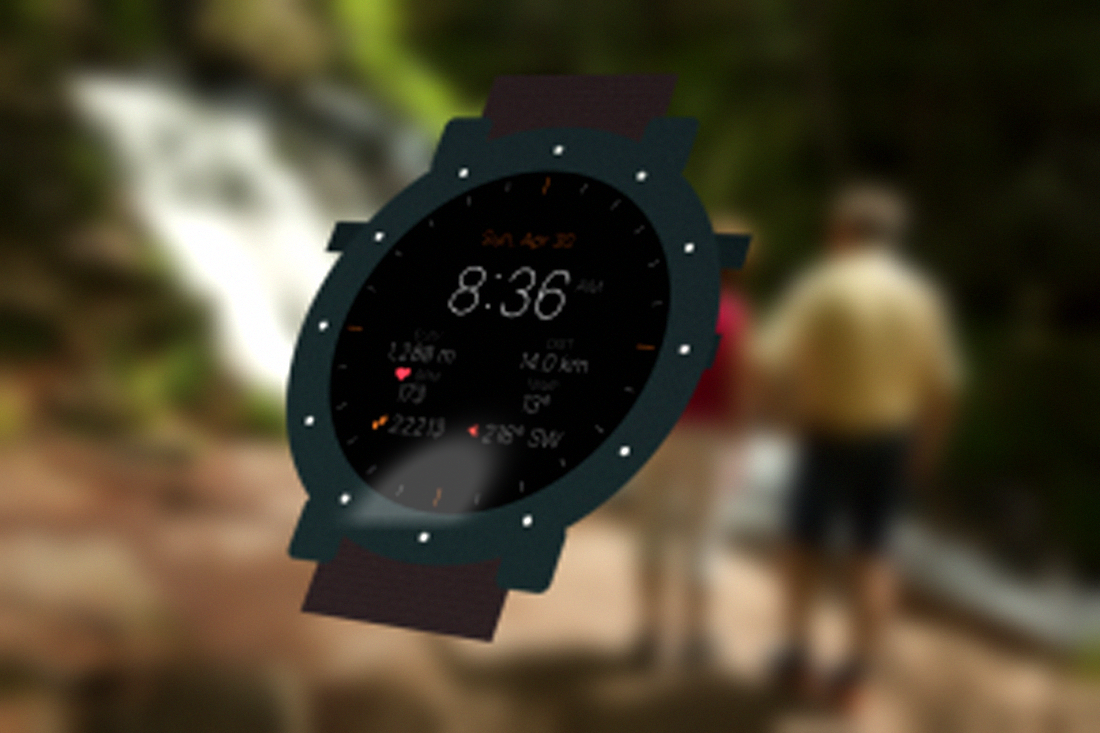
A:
8h36
